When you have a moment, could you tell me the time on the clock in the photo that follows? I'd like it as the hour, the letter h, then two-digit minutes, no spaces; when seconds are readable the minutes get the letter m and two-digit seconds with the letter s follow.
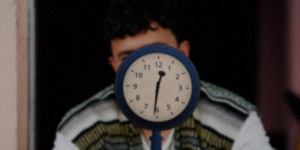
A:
12h31
